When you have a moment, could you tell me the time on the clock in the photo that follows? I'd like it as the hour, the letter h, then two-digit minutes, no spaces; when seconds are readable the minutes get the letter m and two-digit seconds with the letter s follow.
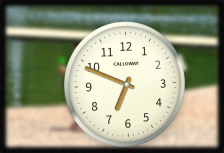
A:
6h49
